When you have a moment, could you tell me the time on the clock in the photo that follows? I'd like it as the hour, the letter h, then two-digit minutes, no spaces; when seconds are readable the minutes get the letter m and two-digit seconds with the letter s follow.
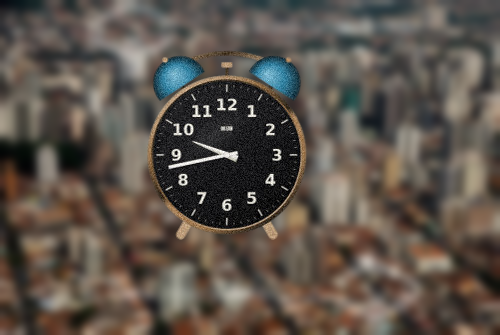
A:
9h43
